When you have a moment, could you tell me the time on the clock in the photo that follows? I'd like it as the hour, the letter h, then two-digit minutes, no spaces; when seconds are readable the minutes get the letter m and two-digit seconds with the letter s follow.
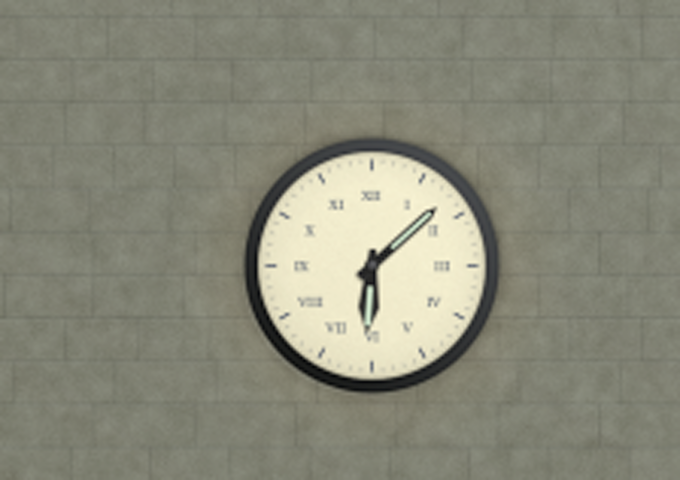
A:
6h08
